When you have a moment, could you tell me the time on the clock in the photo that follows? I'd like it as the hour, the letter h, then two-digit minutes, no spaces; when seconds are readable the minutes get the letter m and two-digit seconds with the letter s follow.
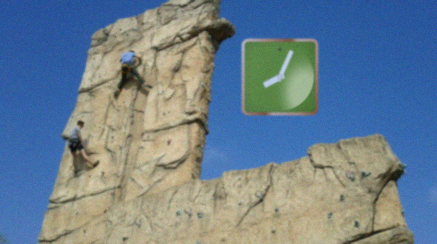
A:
8h04
